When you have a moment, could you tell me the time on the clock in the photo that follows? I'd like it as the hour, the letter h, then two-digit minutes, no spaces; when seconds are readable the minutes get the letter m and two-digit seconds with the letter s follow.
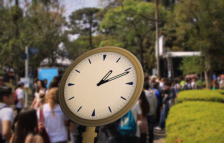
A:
1h11
